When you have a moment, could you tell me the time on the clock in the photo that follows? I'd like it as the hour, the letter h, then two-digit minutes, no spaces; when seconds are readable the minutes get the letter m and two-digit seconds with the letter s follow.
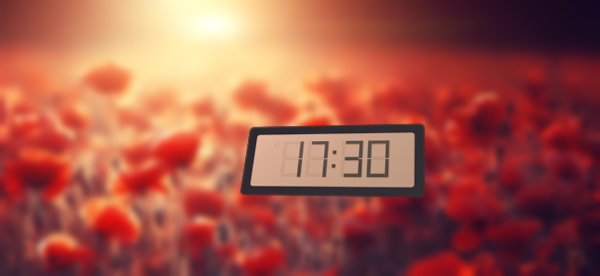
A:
17h30
